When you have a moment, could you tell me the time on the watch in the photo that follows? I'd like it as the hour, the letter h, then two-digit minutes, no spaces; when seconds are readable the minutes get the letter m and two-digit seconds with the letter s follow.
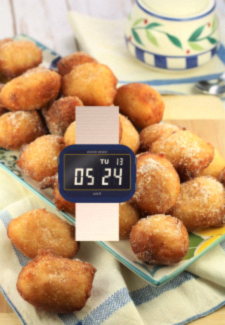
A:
5h24
